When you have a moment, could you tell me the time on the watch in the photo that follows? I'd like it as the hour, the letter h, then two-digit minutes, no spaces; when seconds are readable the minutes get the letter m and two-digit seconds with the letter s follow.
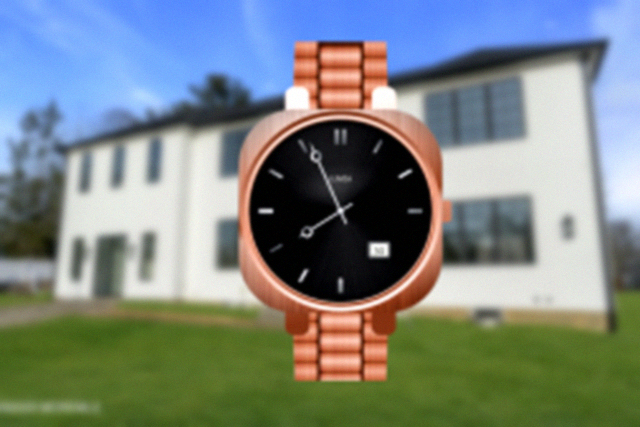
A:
7h56
